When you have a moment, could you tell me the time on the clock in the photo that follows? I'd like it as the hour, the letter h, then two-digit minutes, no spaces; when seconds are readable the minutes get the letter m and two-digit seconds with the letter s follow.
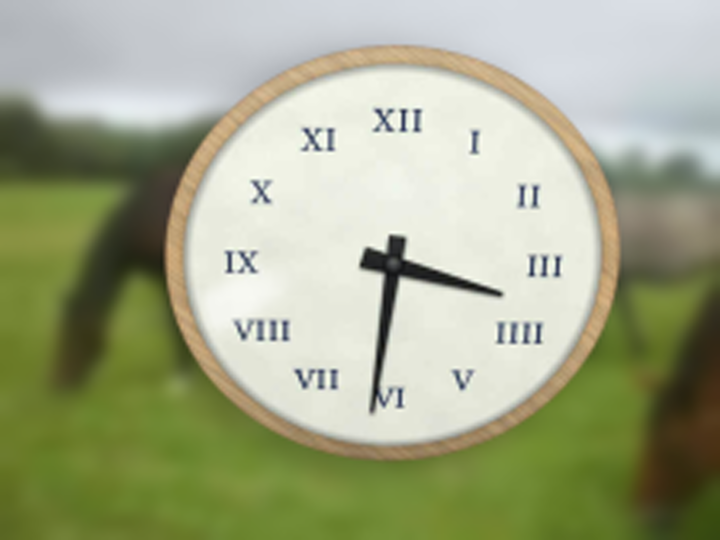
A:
3h31
